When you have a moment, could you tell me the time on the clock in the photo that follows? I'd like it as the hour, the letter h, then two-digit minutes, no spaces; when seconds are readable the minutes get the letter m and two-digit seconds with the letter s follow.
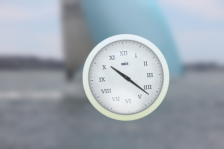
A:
10h22
